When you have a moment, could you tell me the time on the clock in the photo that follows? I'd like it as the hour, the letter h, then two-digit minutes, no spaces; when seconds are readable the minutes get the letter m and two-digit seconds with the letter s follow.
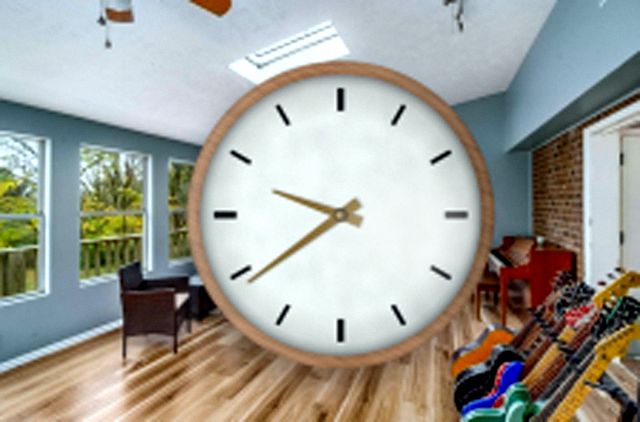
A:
9h39
